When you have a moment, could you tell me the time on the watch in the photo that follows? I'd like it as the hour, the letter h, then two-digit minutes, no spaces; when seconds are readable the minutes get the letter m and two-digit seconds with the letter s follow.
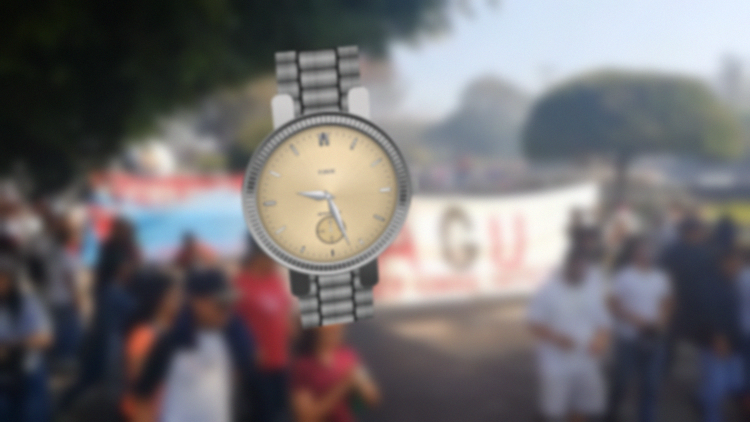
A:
9h27
